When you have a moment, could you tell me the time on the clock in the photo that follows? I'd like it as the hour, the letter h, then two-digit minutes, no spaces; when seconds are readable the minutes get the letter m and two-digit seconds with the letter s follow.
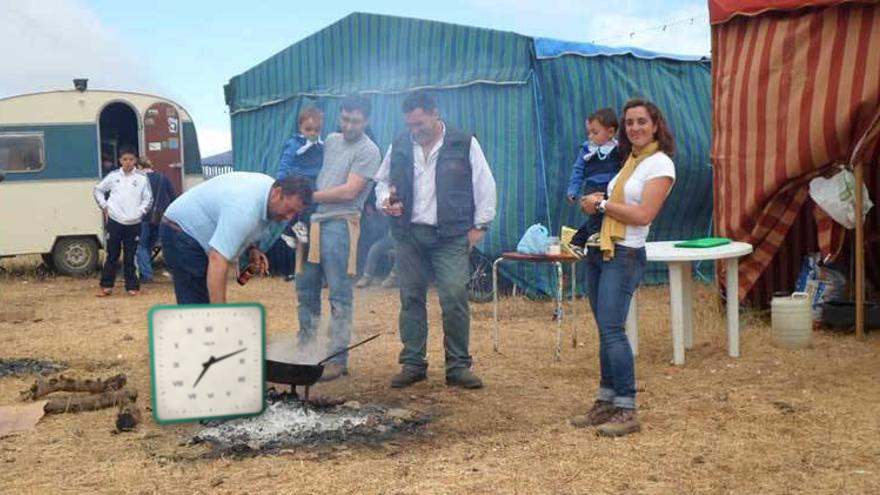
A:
7h12
